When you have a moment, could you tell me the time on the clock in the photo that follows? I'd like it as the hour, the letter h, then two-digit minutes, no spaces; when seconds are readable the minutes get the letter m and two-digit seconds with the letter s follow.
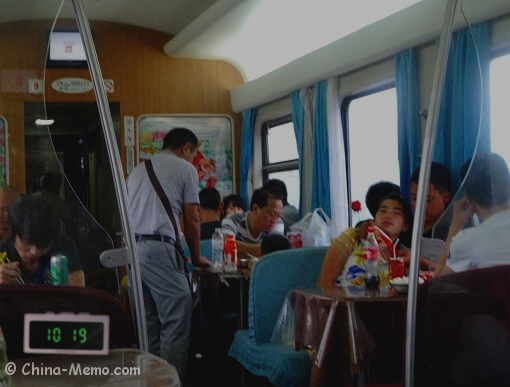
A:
10h19
